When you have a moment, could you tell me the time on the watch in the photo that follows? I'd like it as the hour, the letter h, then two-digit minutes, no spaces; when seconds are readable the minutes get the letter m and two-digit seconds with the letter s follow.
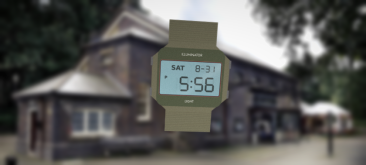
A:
5h56
